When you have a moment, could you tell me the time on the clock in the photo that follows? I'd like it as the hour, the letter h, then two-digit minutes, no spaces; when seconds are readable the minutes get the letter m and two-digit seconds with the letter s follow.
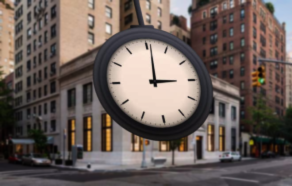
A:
3h01
